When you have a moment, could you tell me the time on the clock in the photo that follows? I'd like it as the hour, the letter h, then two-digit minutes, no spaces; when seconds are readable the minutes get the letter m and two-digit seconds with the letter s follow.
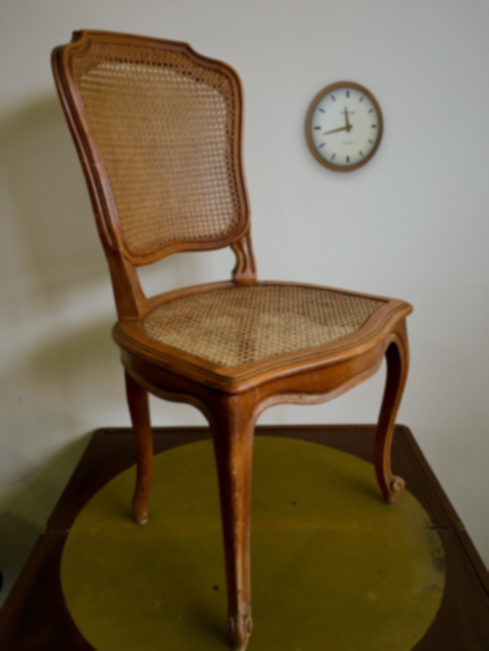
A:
11h43
